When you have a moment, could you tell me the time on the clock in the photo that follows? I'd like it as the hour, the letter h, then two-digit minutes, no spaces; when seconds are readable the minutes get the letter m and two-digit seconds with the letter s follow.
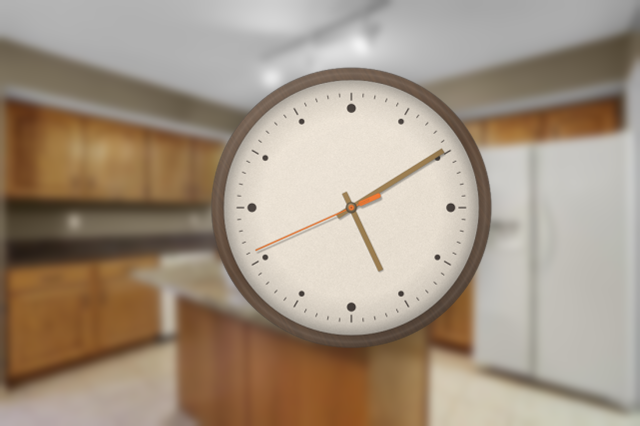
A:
5h09m41s
